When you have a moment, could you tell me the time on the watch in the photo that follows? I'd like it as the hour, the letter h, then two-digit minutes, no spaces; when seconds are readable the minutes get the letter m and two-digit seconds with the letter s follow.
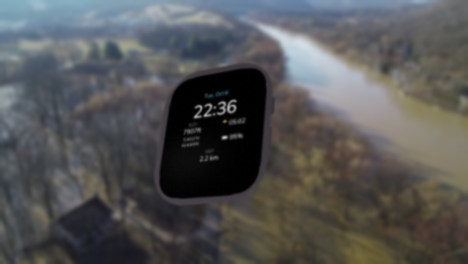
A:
22h36
